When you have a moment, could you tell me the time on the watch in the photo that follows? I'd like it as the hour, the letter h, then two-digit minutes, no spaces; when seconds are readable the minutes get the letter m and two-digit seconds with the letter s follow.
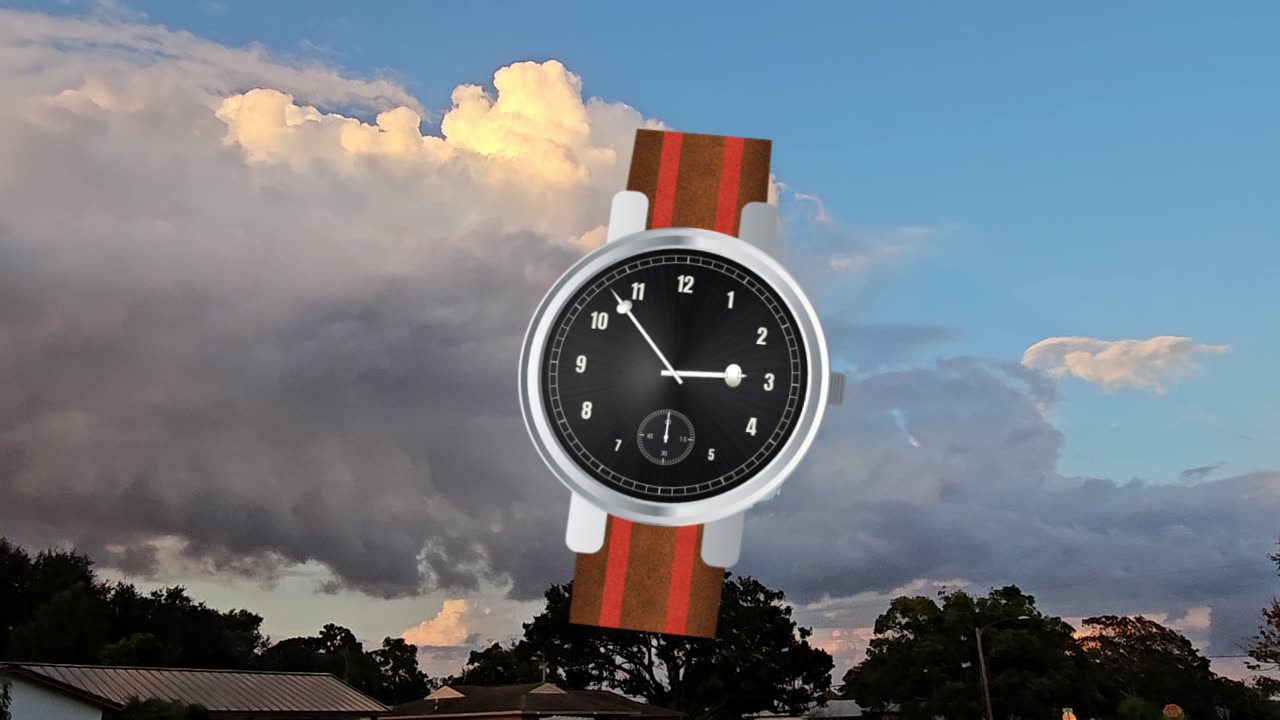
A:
2h53
